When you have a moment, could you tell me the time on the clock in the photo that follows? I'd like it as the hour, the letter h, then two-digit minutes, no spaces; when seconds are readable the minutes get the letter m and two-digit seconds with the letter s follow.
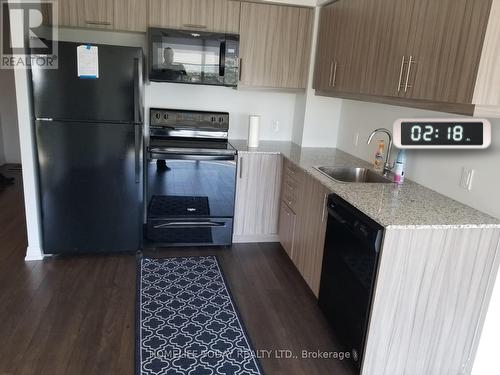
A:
2h18
